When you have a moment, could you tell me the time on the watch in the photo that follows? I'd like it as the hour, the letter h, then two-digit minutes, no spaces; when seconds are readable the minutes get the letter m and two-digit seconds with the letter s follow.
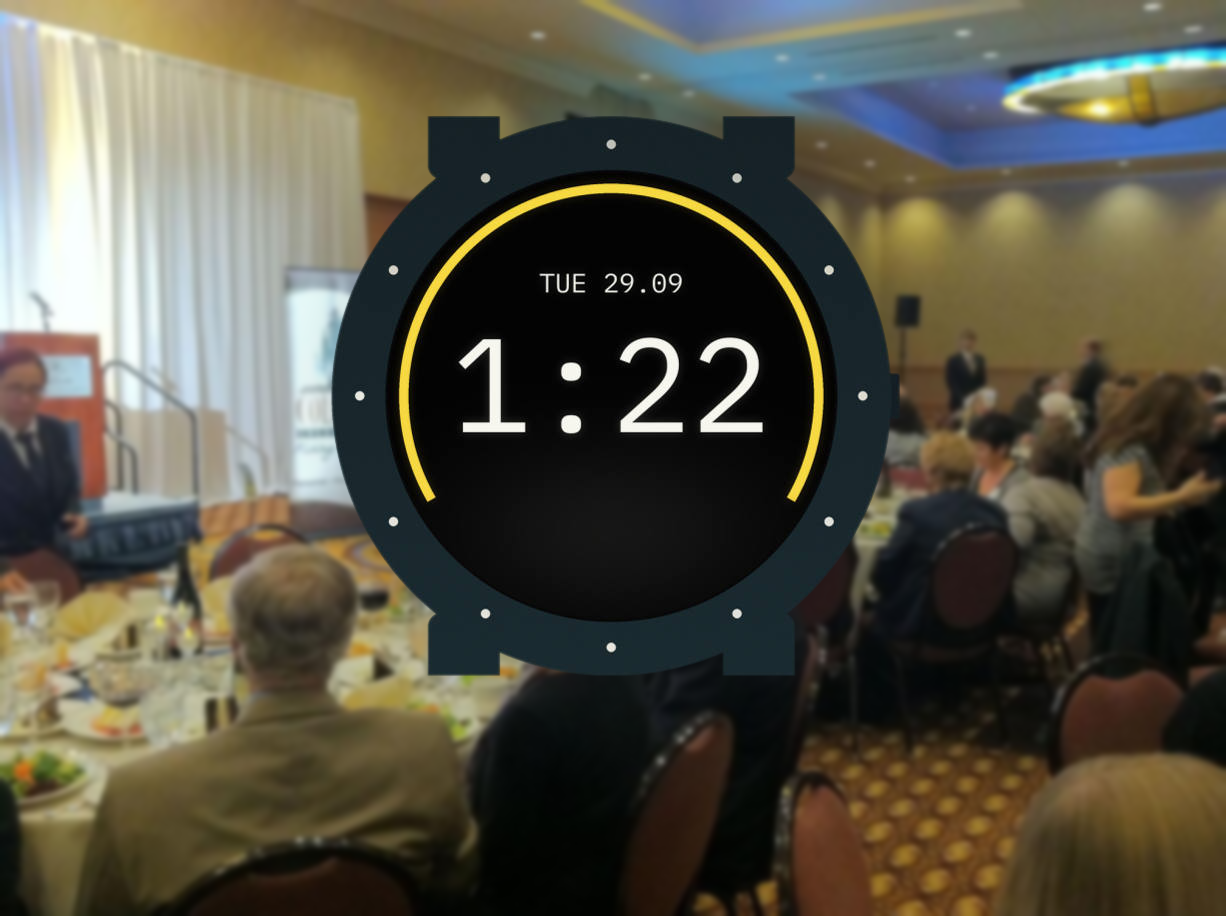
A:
1h22
